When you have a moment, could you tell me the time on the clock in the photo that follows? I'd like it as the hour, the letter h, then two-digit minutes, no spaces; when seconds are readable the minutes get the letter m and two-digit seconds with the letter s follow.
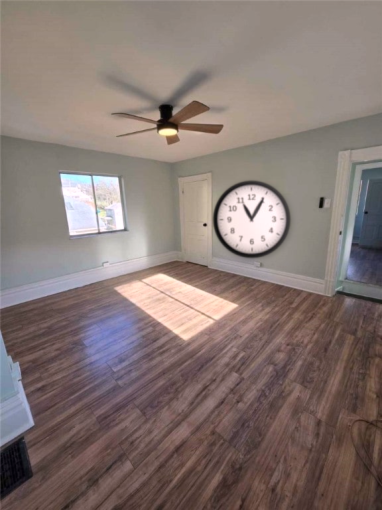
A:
11h05
